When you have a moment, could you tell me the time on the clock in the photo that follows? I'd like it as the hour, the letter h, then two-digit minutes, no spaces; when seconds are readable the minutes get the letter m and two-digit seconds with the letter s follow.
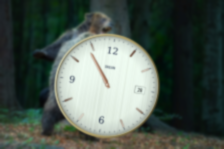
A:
10h54
